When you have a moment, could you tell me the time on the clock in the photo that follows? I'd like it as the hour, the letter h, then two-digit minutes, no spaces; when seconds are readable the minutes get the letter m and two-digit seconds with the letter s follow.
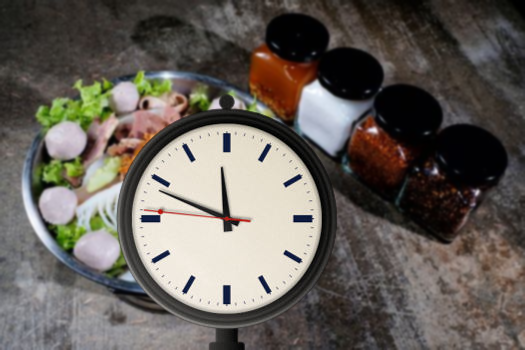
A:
11h48m46s
